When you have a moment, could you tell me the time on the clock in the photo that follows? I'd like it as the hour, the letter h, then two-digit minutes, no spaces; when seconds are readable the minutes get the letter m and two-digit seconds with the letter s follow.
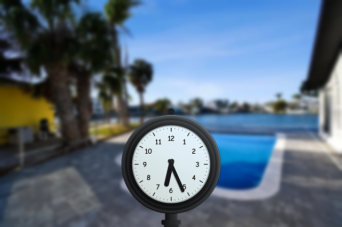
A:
6h26
